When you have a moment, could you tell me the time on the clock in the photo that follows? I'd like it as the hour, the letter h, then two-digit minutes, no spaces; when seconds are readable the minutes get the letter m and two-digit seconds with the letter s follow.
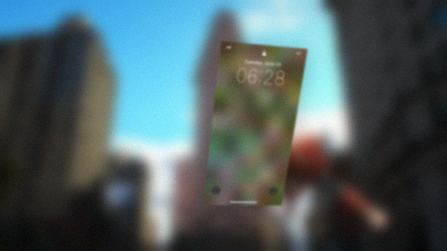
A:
6h28
